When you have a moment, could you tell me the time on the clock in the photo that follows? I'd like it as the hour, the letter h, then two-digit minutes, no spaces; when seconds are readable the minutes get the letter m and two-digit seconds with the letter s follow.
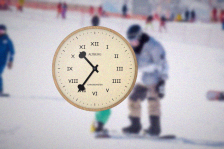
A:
10h36
